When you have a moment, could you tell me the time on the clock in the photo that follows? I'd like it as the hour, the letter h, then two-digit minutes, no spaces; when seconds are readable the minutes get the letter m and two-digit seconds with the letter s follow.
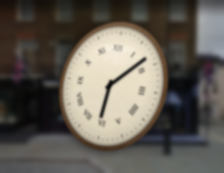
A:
6h08
